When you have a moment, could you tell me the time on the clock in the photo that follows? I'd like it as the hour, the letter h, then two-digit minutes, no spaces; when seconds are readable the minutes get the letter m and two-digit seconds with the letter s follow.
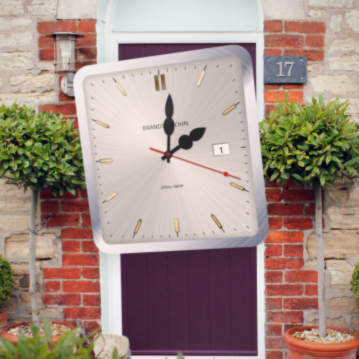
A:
2h01m19s
